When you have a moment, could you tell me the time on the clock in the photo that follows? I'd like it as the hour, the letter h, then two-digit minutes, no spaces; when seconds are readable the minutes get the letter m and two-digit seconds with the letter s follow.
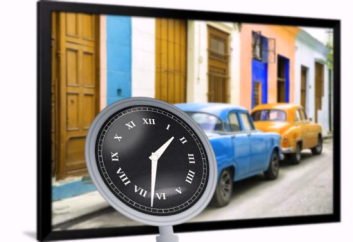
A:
1h32
